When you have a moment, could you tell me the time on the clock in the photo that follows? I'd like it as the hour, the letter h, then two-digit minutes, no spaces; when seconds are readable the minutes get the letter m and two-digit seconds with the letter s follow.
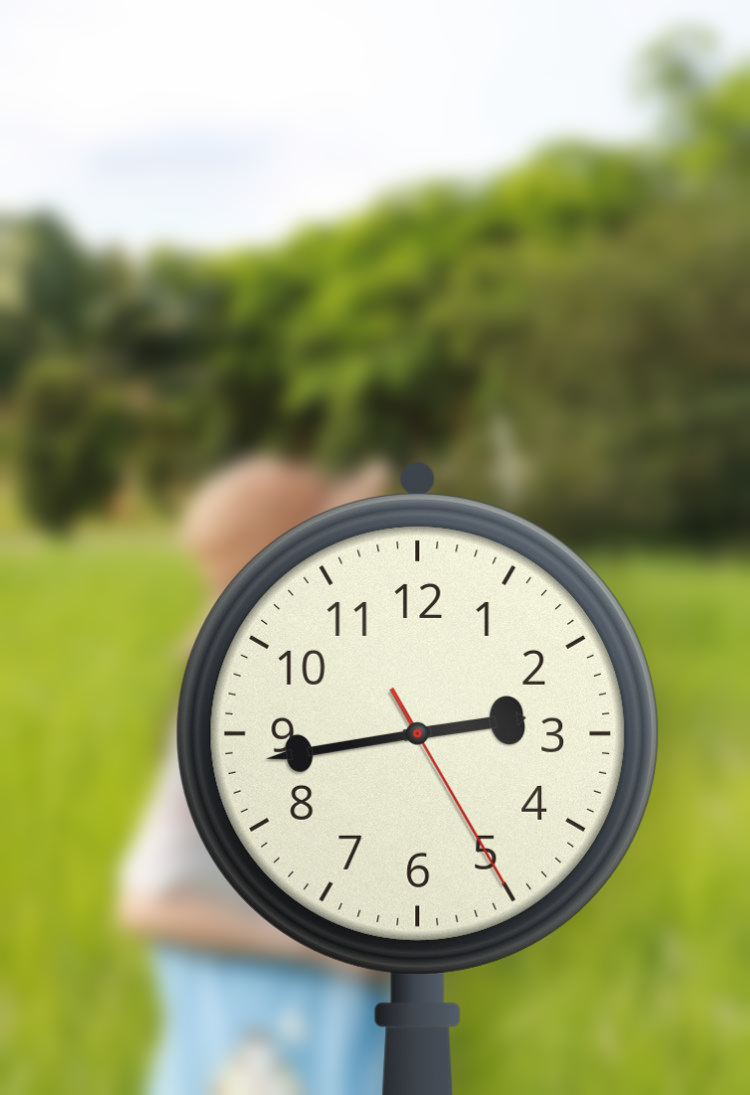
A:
2h43m25s
